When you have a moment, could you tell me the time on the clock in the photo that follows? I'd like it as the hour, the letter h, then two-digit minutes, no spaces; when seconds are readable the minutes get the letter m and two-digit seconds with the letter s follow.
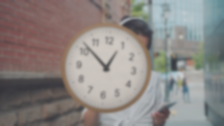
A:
12h52
